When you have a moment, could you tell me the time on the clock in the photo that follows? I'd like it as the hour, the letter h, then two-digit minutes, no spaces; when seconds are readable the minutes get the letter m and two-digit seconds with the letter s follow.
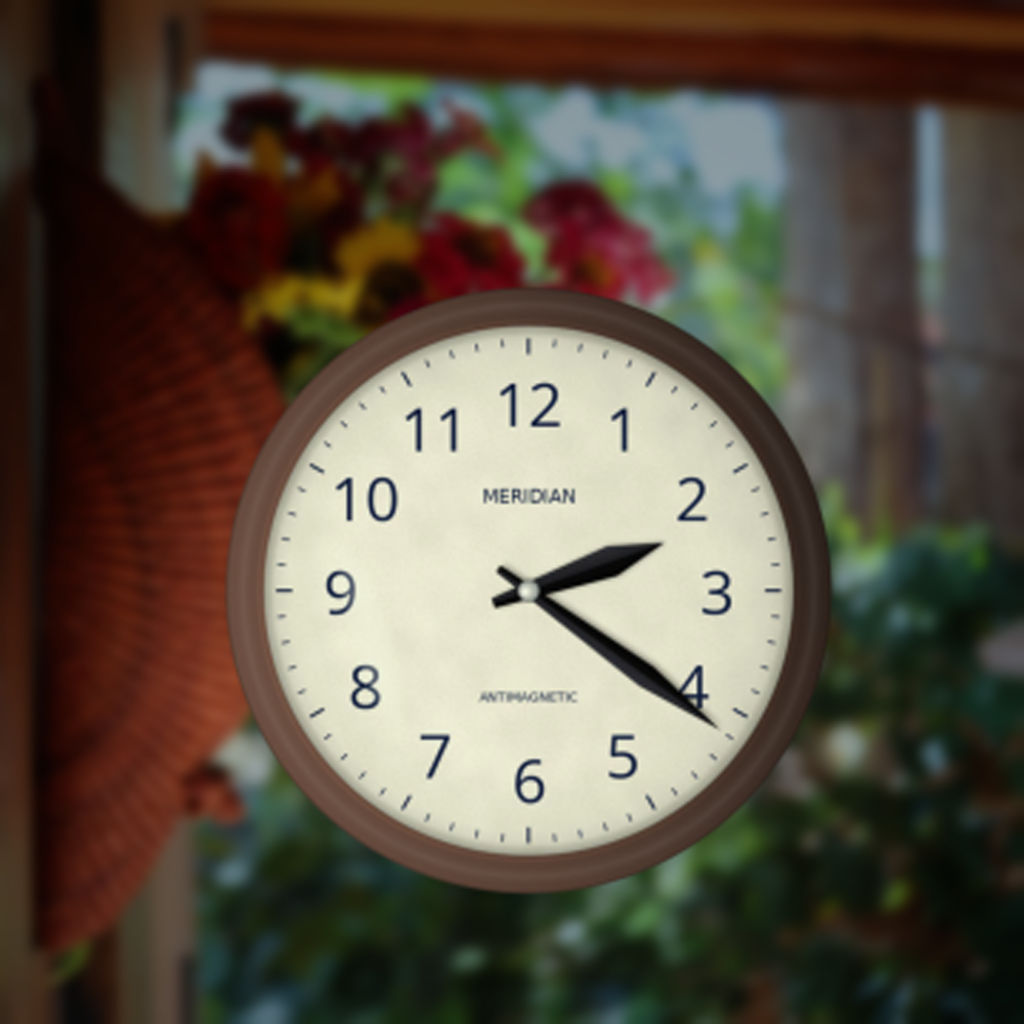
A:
2h21
